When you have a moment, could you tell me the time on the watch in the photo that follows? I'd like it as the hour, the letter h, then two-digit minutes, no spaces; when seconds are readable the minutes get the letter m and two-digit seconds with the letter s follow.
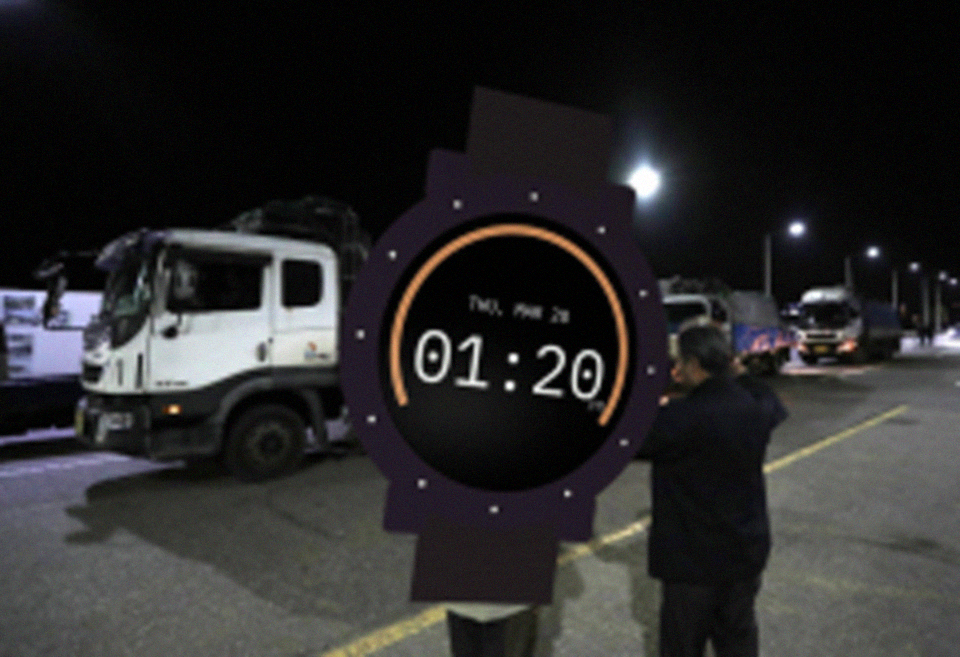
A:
1h20
